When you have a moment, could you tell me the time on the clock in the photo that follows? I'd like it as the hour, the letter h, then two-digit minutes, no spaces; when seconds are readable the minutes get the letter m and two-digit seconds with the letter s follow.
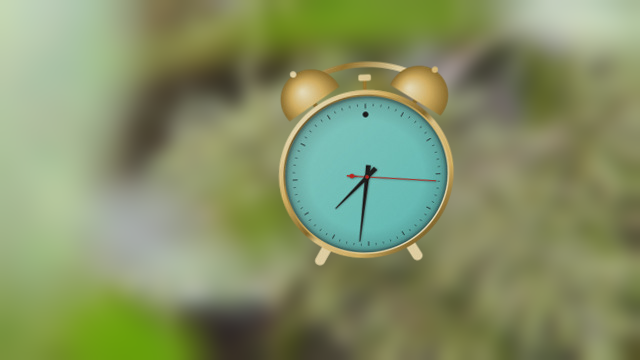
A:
7h31m16s
